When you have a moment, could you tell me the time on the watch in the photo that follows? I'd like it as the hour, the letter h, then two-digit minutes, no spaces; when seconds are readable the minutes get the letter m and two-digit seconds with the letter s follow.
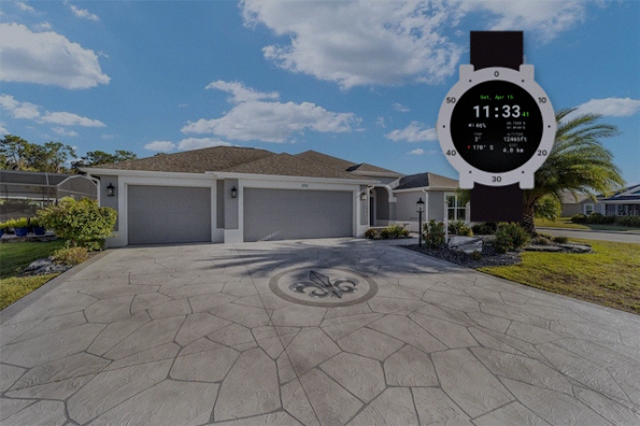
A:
11h33
